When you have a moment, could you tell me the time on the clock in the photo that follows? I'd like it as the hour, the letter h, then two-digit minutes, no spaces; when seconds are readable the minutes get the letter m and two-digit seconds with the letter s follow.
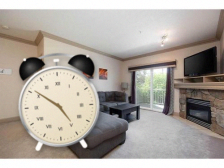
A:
4h51
